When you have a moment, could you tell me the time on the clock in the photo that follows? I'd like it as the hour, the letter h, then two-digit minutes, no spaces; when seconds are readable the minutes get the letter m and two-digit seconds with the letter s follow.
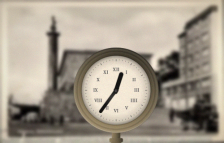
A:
12h36
